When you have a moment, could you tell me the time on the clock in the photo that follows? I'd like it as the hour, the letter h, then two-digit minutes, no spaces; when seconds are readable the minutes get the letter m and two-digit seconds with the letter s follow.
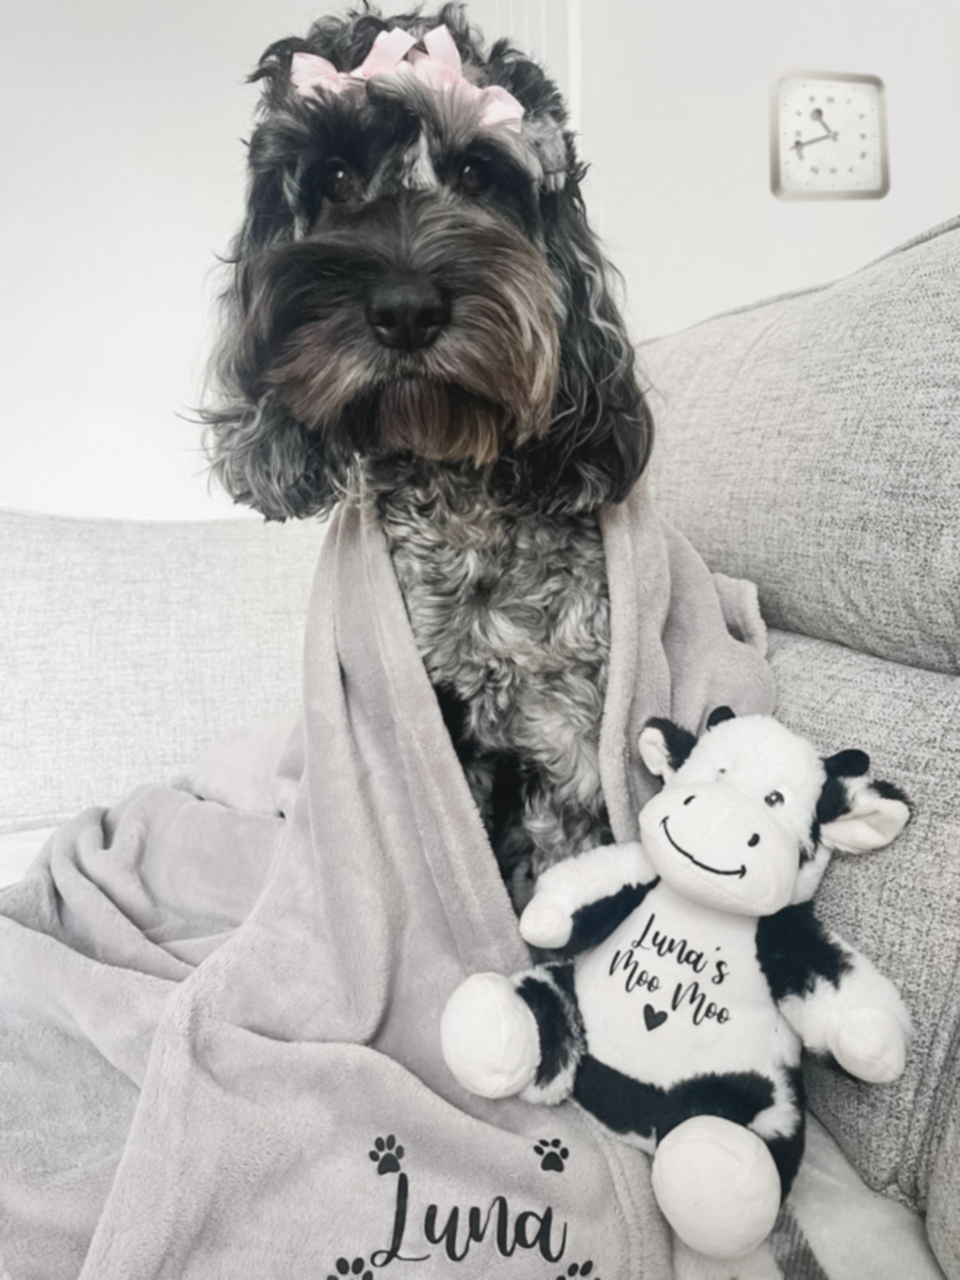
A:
10h42
